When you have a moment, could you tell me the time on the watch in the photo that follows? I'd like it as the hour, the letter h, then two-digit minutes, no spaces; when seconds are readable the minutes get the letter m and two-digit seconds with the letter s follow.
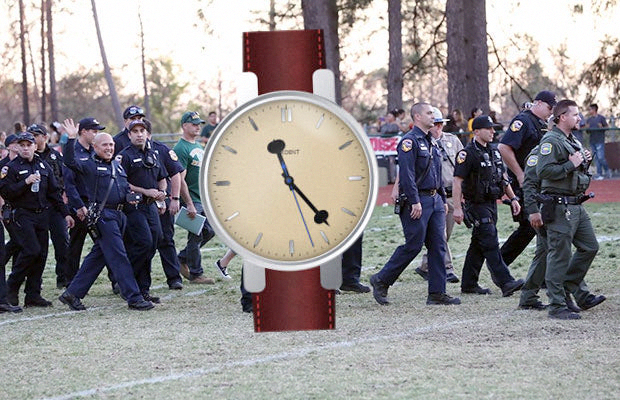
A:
11h23m27s
